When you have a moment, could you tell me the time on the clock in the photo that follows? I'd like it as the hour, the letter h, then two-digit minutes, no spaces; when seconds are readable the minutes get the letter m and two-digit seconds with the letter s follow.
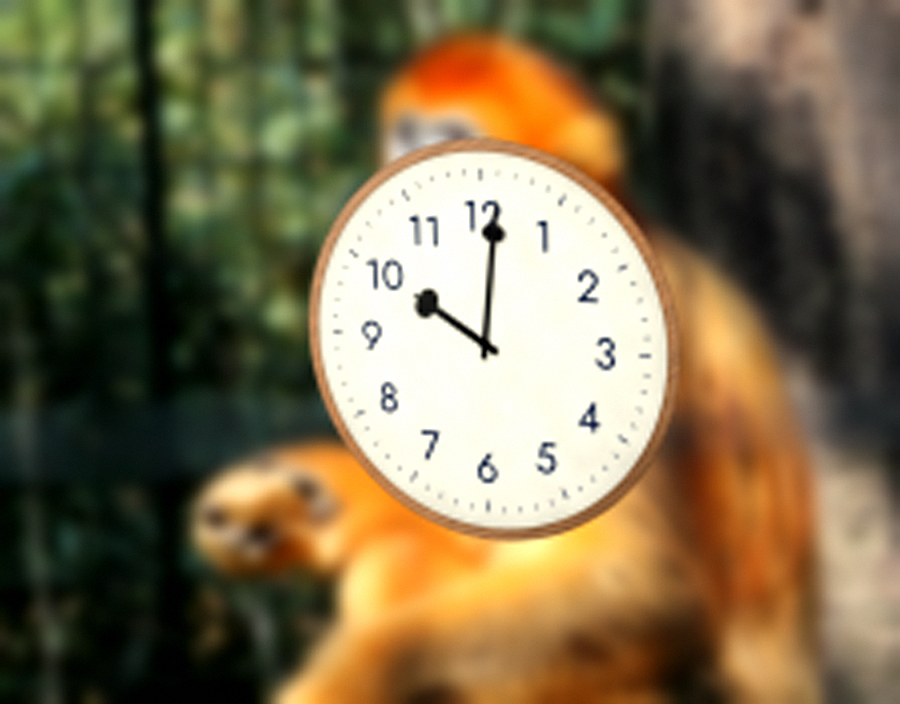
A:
10h01
